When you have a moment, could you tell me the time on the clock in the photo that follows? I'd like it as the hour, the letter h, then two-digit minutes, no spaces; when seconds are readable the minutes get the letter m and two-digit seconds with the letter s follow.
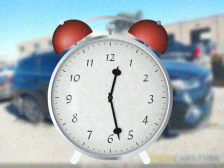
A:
12h28
